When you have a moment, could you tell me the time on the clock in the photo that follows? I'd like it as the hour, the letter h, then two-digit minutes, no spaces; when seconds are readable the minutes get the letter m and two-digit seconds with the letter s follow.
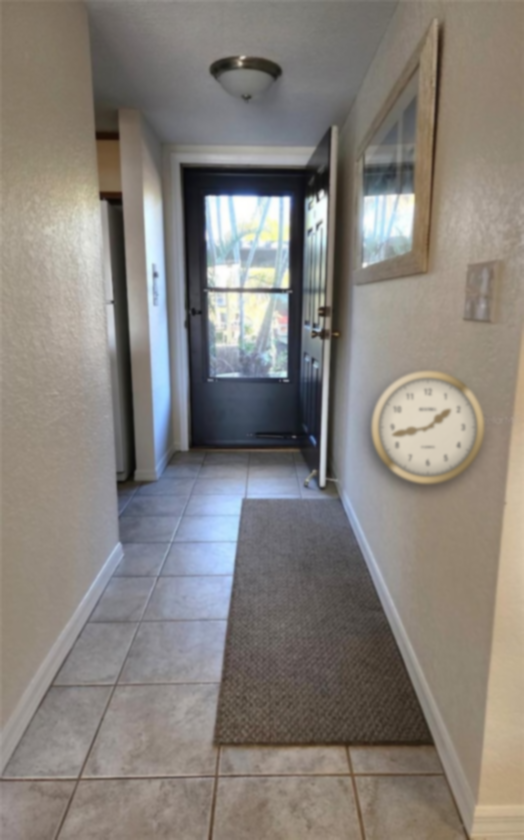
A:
1h43
